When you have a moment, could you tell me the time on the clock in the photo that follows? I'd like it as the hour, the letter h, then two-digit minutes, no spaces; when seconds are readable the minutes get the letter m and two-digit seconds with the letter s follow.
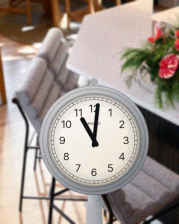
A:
11h01
